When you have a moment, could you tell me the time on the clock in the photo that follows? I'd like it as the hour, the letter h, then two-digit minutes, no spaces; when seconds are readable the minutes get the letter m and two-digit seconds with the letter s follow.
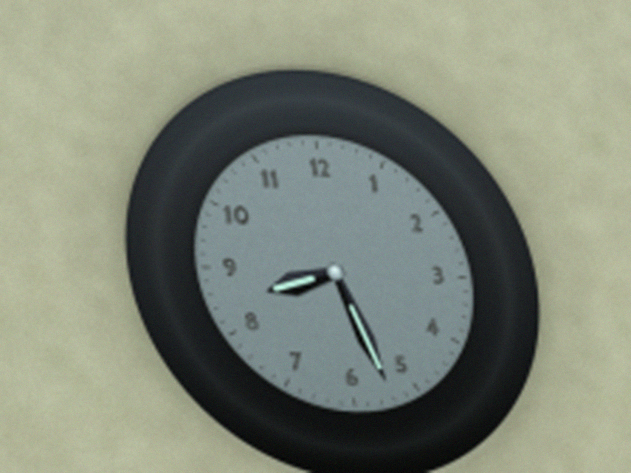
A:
8h27
